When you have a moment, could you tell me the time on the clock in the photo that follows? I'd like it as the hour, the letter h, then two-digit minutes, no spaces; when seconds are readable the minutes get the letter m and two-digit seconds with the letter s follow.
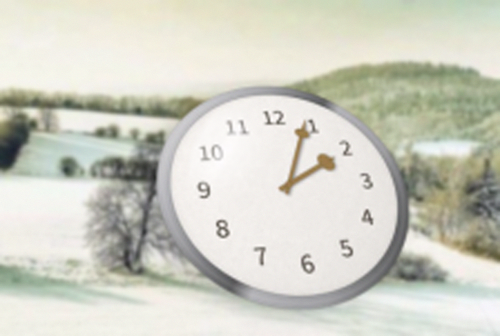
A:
2h04
